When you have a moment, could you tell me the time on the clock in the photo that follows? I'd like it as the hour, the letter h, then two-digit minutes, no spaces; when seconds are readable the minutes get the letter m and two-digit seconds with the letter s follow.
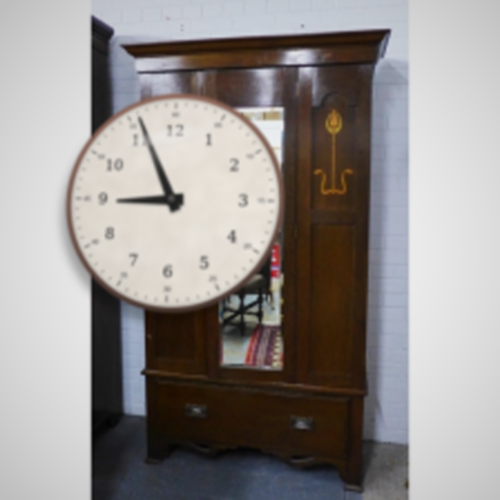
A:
8h56
